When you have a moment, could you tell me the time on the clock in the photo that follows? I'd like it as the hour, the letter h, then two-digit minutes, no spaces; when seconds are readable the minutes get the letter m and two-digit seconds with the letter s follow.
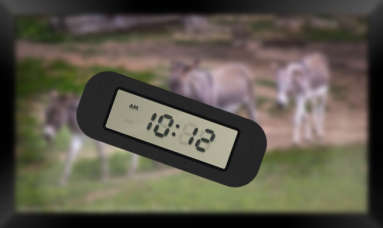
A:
10h12
